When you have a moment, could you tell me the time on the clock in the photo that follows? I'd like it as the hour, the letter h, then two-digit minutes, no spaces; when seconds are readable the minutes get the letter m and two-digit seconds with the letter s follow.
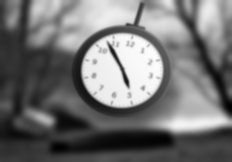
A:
4h53
